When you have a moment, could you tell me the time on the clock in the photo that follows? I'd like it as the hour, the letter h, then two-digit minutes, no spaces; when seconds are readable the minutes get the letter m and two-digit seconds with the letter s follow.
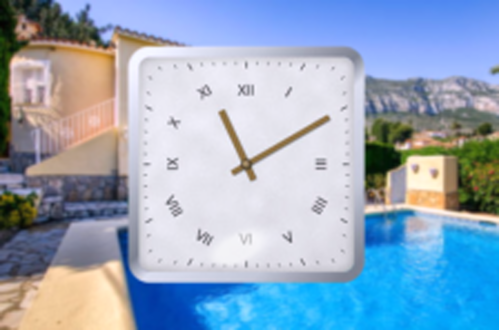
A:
11h10
